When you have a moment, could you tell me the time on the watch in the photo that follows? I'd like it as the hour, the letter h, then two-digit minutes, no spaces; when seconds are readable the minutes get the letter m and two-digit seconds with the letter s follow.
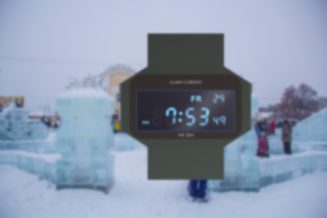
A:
7h53
